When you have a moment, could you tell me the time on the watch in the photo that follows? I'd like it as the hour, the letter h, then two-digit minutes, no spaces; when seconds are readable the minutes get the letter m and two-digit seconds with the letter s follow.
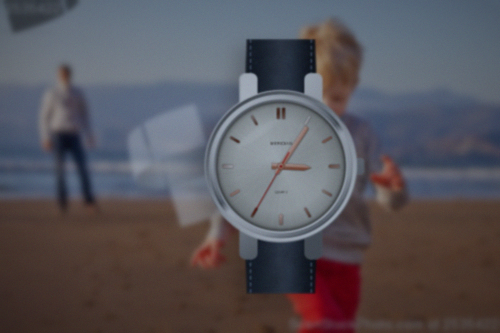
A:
3h05m35s
